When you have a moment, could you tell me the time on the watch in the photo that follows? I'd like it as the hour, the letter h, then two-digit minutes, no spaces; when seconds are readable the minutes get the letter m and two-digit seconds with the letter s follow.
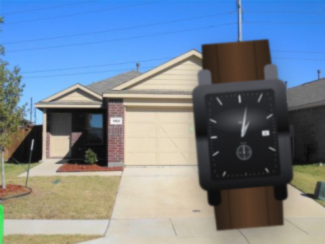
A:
1h02
